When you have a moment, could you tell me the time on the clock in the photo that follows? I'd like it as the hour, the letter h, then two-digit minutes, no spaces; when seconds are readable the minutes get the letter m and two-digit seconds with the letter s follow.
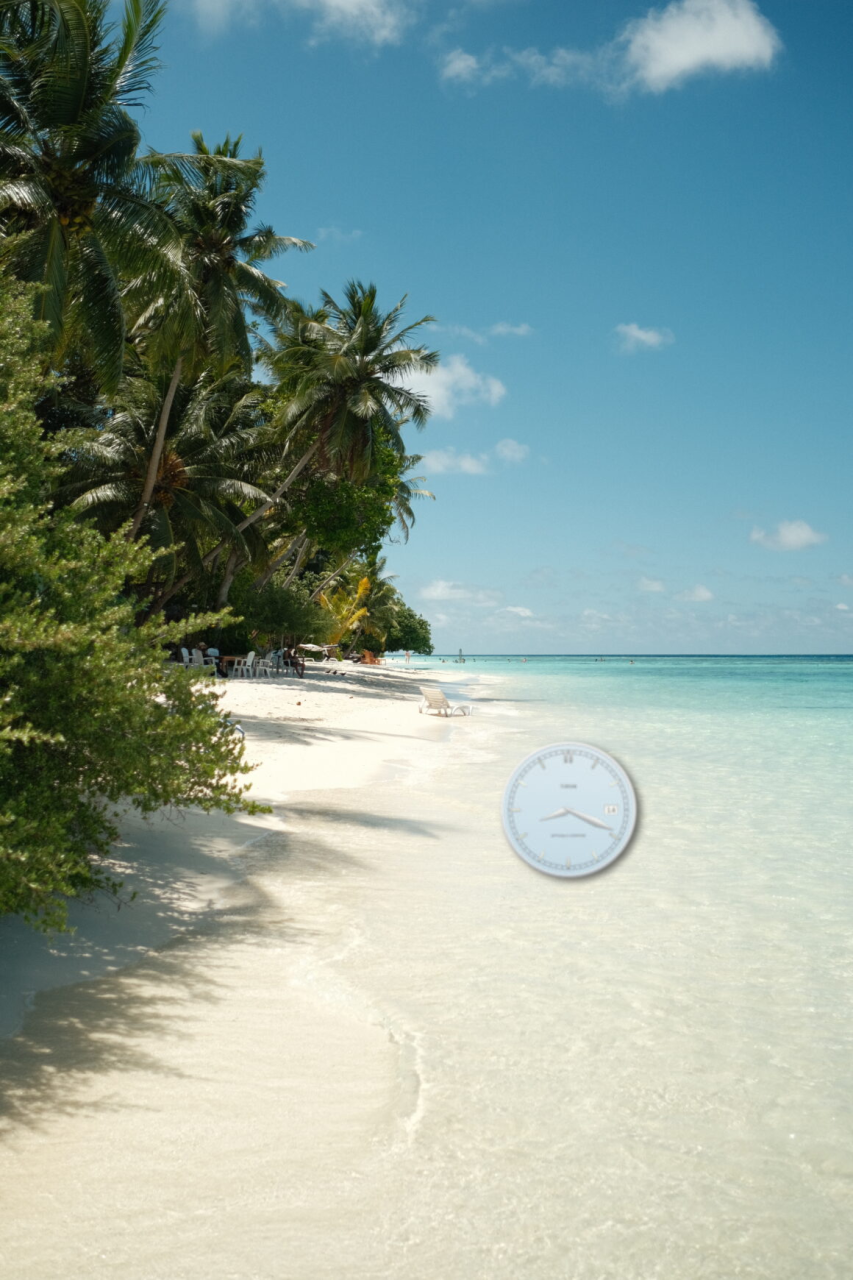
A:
8h19
